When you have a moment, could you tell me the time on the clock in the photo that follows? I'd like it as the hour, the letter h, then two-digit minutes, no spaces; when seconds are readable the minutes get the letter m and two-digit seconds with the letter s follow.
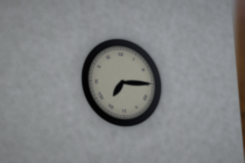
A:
7h15
